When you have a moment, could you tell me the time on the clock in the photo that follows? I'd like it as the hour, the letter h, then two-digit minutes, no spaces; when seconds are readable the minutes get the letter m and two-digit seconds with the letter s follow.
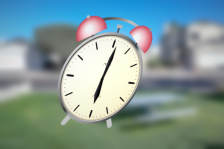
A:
6h01
